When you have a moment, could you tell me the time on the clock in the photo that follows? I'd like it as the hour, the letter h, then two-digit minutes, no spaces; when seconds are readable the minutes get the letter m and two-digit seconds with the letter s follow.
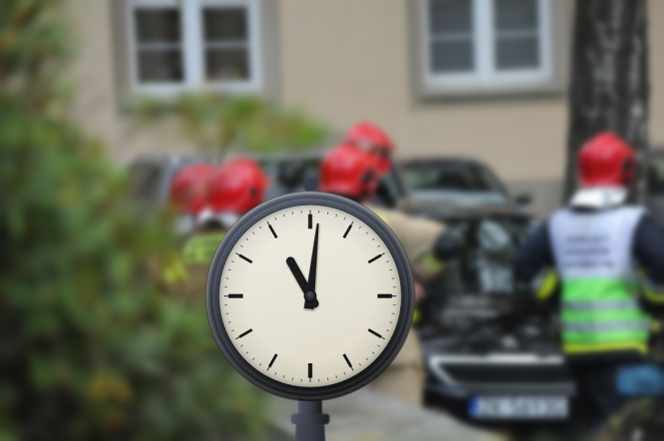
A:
11h01
